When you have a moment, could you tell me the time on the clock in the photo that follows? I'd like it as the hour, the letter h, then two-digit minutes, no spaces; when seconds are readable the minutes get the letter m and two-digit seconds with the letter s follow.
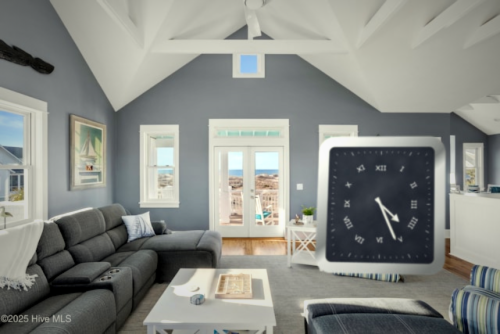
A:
4h26
